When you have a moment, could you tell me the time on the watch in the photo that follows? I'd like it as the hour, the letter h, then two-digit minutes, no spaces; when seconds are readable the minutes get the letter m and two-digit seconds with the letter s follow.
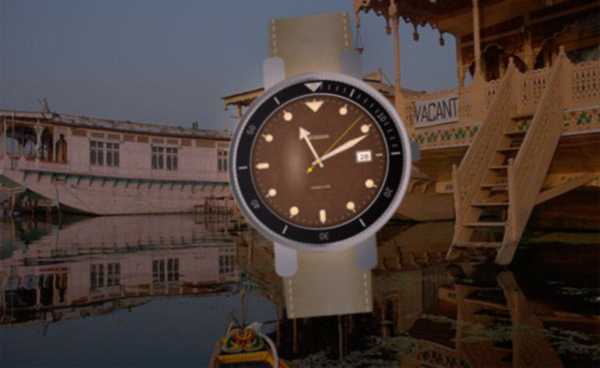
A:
11h11m08s
